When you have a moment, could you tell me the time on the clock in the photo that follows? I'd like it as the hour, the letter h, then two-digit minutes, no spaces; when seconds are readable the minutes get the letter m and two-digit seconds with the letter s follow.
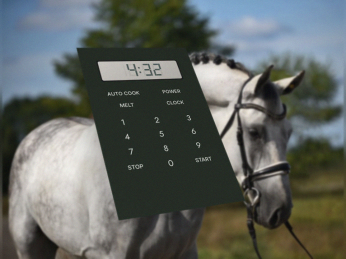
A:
4h32
